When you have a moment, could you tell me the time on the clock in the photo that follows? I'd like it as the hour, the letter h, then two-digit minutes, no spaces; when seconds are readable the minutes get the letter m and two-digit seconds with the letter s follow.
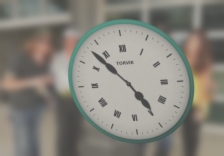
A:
4h53
